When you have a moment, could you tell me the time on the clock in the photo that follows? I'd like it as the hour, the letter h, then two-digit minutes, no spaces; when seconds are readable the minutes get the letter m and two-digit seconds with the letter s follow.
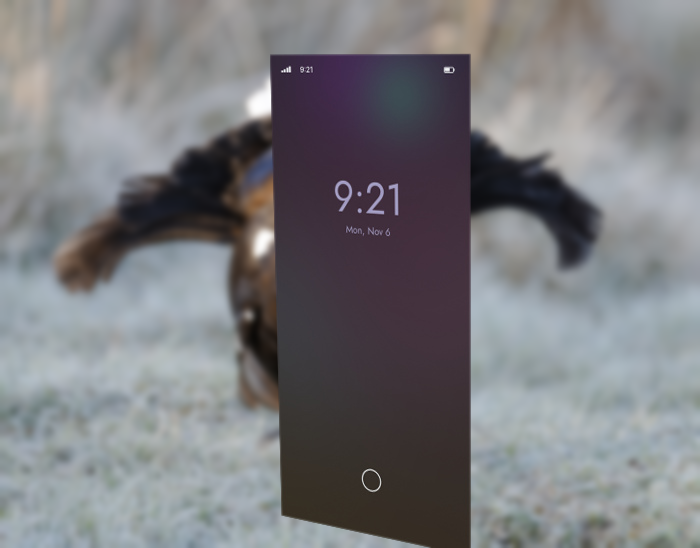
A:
9h21
